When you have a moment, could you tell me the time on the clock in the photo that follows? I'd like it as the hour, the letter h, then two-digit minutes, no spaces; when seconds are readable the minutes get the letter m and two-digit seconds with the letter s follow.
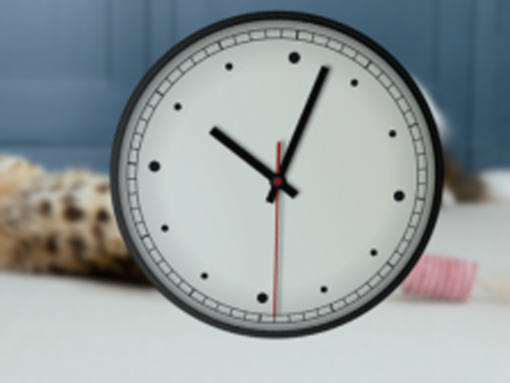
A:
10h02m29s
